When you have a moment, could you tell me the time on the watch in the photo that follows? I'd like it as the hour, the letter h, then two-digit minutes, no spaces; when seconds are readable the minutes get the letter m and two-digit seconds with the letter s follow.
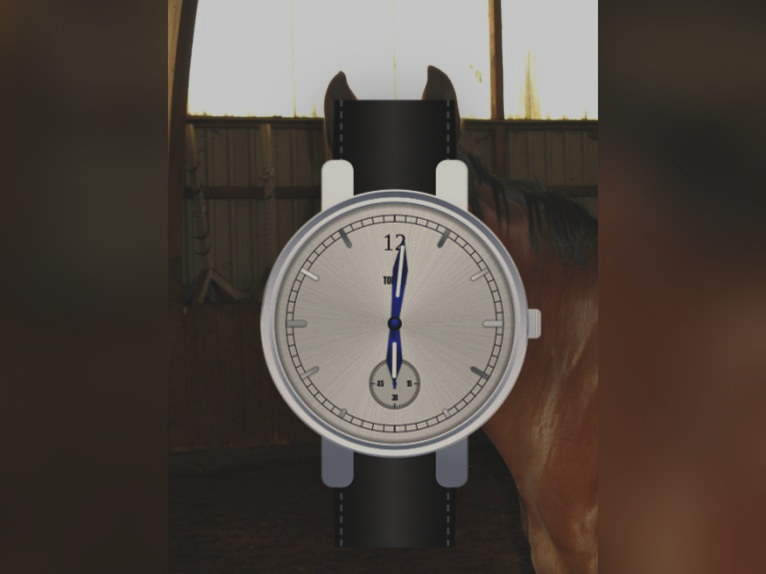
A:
6h01
